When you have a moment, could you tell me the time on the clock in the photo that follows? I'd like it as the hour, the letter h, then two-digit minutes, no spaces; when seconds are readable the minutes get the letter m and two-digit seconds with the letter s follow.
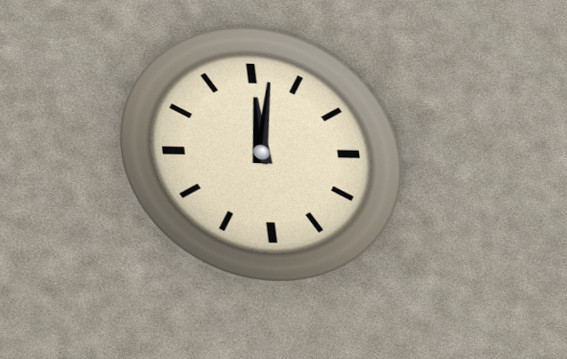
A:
12h02
